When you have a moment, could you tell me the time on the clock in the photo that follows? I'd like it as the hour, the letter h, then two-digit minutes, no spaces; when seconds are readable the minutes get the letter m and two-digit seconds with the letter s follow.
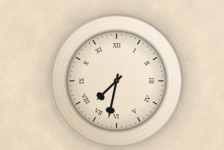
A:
7h32
